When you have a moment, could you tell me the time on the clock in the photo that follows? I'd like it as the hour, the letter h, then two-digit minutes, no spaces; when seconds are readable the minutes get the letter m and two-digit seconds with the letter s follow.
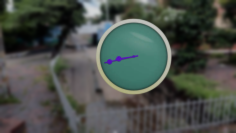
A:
8h43
